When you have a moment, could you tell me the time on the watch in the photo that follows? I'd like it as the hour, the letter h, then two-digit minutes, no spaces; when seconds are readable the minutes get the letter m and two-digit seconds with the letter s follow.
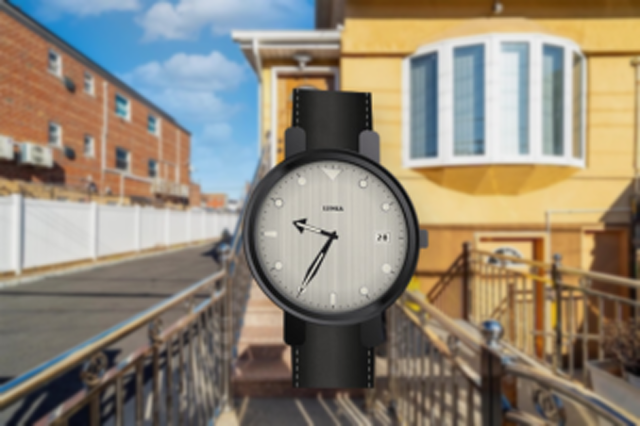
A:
9h35
